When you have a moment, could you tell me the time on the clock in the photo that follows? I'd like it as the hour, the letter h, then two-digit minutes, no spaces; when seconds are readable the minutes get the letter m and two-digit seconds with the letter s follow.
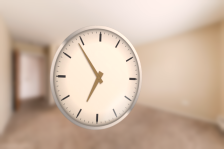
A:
6h54
